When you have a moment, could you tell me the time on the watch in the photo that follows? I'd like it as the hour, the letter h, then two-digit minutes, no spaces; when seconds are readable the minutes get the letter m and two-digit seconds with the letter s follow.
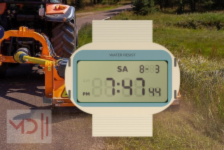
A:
7h47m44s
